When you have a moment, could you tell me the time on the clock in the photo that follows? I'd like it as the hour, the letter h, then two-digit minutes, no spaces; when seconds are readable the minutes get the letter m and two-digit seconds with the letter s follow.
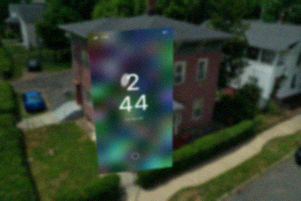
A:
2h44
